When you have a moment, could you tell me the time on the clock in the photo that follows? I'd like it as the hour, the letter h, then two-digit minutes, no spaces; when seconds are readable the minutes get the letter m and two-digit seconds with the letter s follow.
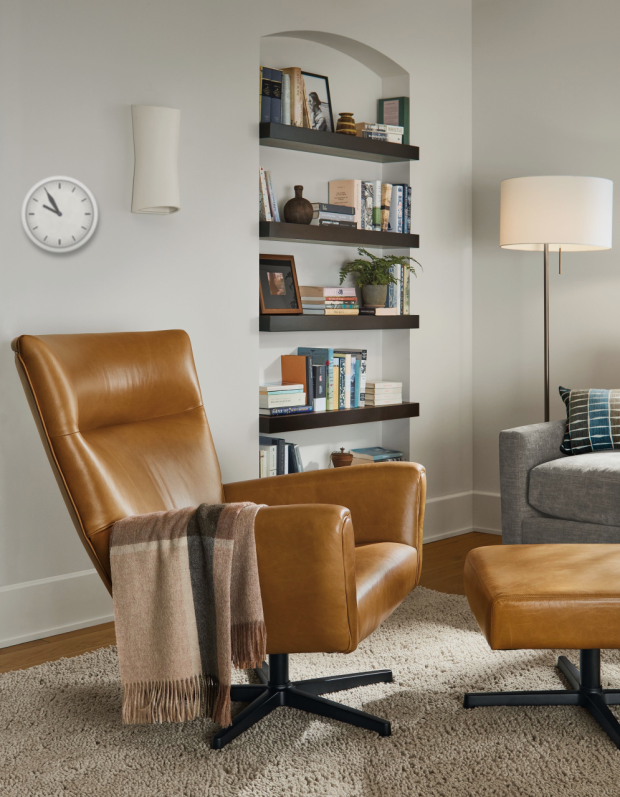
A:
9h55
